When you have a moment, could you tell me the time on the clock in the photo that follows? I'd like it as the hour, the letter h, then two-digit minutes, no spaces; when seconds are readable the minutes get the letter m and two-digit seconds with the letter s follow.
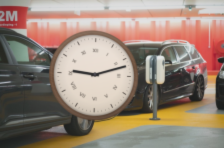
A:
9h12
